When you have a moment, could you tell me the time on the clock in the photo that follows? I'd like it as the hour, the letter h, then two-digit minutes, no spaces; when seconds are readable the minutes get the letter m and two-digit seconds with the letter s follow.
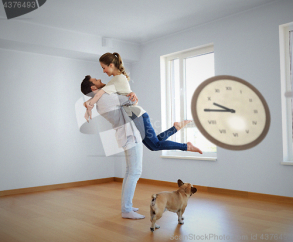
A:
9h45
